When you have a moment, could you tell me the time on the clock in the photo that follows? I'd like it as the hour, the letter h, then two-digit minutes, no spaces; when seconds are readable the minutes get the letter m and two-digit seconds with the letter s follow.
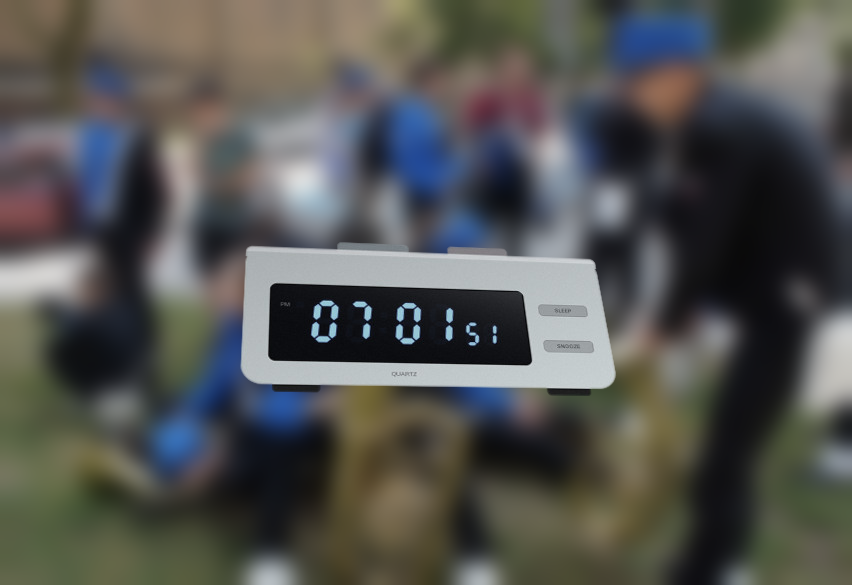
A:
7h01m51s
